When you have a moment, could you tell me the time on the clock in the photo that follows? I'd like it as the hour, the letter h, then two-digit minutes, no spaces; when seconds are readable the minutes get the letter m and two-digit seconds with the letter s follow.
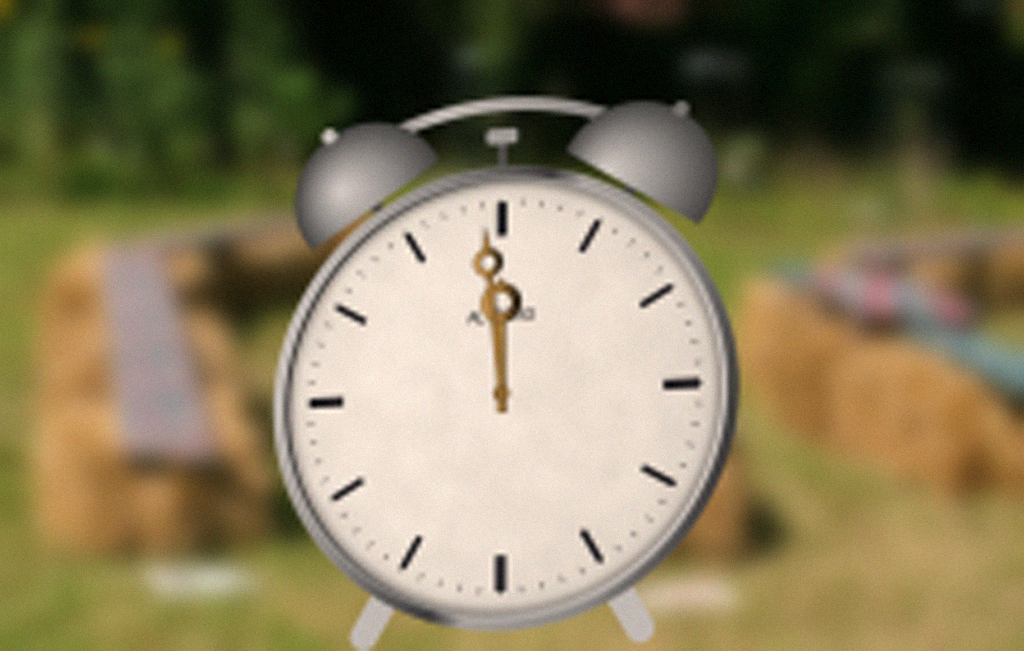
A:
11h59
